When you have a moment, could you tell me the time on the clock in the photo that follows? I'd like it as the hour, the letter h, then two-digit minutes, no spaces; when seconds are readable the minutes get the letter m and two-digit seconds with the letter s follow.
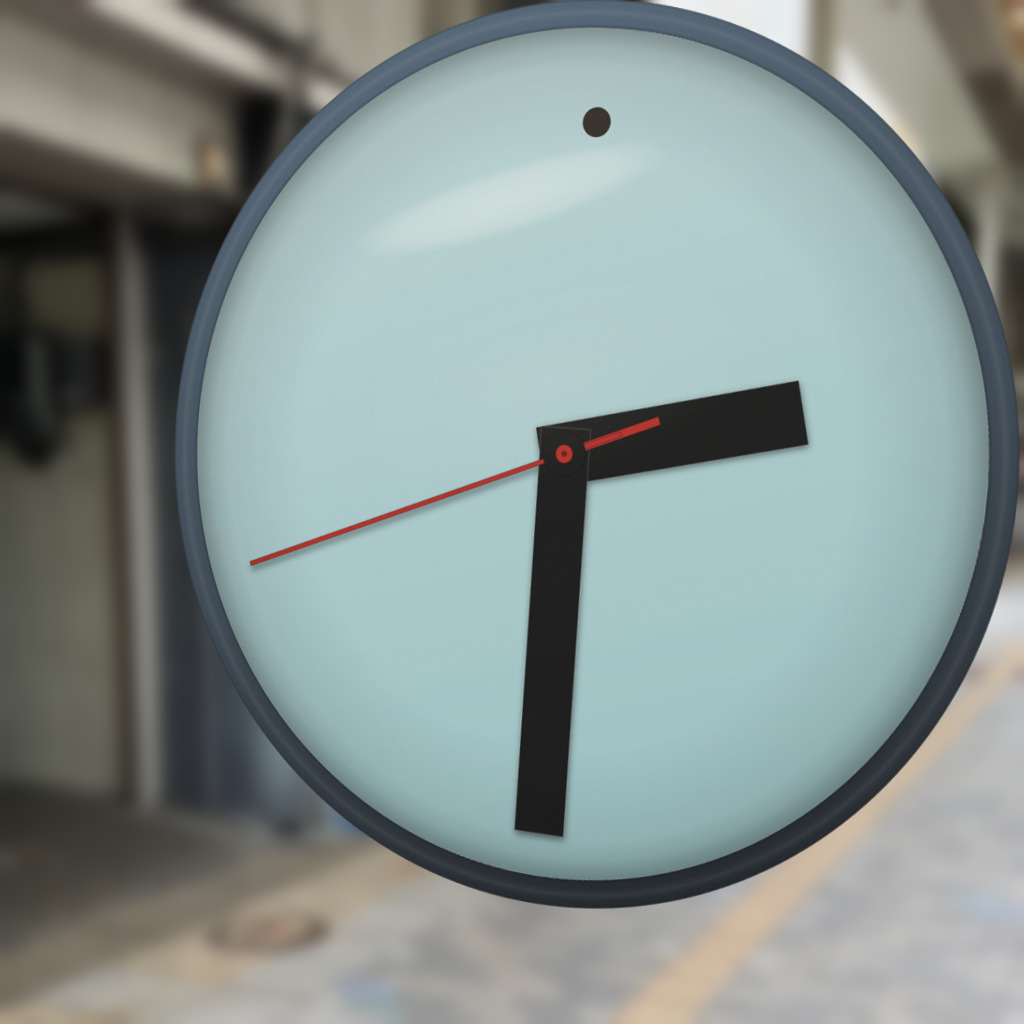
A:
2h29m41s
